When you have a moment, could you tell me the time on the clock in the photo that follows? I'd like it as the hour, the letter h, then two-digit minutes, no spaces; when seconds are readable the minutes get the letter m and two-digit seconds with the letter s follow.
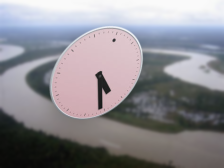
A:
4h26
